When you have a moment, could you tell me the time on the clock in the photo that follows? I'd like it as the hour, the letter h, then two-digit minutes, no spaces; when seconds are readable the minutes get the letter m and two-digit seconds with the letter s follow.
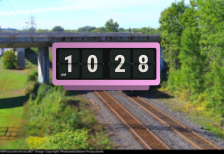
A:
10h28
